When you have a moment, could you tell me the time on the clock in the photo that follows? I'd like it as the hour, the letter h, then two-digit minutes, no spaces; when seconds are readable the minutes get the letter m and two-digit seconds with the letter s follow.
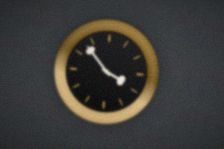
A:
3h53
